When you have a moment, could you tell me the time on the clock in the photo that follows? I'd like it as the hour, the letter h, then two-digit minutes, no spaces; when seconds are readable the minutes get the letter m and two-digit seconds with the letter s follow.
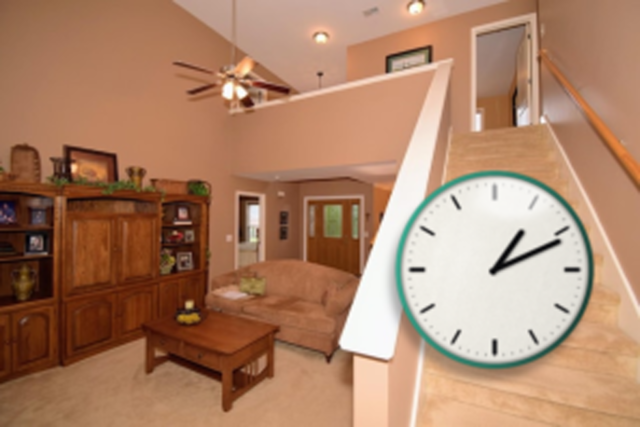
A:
1h11
